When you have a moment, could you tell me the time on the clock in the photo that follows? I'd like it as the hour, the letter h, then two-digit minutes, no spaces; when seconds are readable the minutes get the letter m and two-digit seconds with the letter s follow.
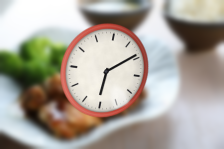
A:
6h09
